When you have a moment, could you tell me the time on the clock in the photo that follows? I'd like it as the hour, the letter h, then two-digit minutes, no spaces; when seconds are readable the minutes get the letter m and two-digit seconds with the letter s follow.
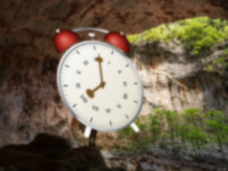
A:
8h01
